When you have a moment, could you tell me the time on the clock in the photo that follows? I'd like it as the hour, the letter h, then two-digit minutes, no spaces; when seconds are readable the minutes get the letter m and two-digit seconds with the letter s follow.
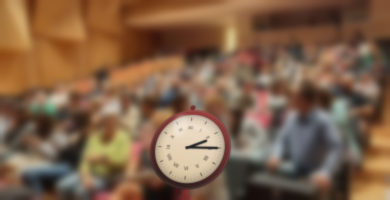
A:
2h15
